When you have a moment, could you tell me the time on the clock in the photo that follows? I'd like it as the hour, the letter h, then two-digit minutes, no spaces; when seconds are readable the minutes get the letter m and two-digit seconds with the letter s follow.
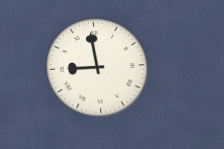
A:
8h59
